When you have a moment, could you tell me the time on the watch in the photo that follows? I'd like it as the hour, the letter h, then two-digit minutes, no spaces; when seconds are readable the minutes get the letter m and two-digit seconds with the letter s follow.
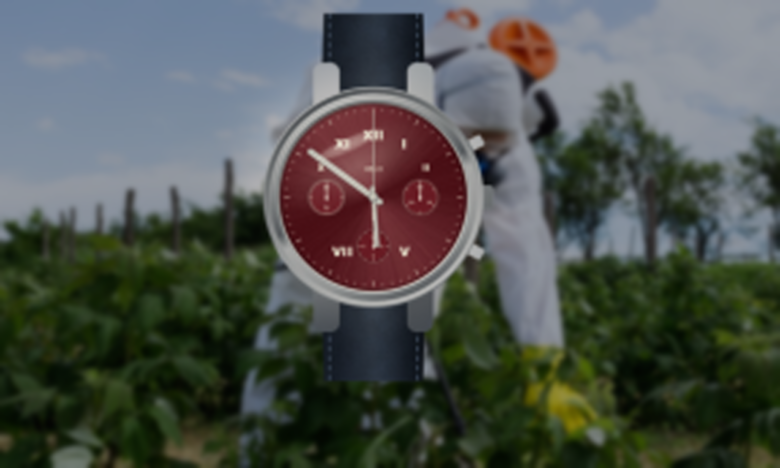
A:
5h51
